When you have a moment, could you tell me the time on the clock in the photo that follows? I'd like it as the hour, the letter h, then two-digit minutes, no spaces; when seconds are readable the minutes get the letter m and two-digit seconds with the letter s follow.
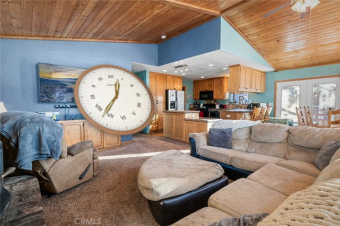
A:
12h37
